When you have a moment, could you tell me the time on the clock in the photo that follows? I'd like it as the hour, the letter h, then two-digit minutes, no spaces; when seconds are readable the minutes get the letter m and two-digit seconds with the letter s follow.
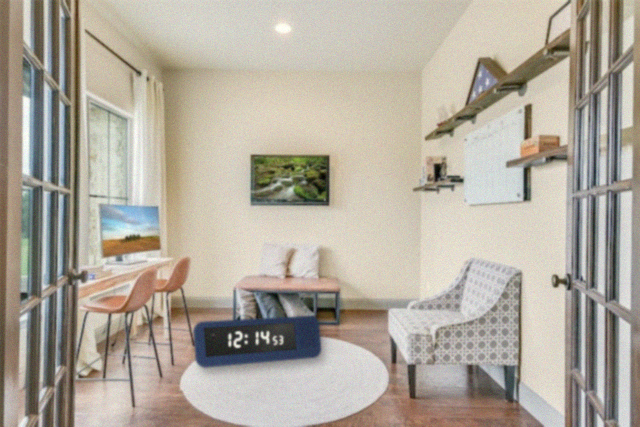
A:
12h14
